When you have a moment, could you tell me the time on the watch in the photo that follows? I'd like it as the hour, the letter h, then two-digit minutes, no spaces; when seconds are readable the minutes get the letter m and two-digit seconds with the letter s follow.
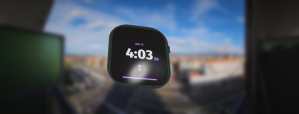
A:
4h03
